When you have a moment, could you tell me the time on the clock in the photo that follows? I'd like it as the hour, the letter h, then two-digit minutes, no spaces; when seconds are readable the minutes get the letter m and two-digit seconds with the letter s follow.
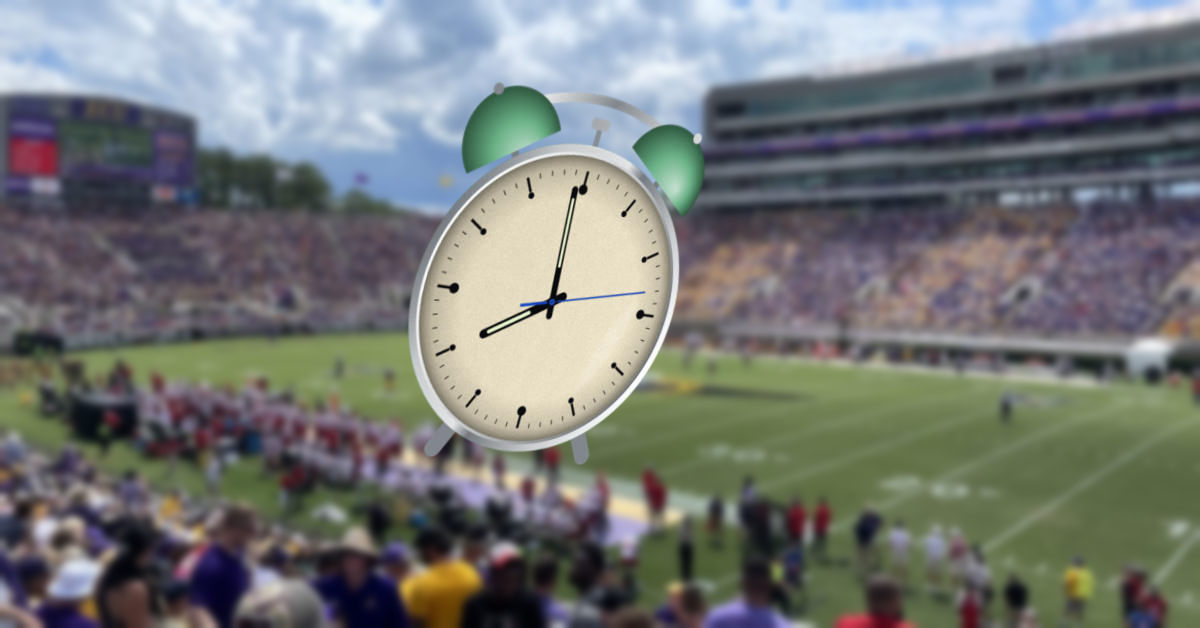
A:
7h59m13s
